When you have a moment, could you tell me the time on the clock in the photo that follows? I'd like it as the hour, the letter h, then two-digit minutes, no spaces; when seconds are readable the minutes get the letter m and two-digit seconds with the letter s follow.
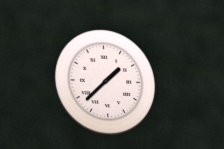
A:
1h38
